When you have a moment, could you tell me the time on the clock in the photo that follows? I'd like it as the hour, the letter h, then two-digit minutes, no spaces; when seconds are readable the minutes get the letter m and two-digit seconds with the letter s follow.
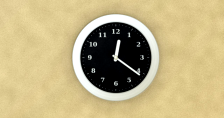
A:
12h21
